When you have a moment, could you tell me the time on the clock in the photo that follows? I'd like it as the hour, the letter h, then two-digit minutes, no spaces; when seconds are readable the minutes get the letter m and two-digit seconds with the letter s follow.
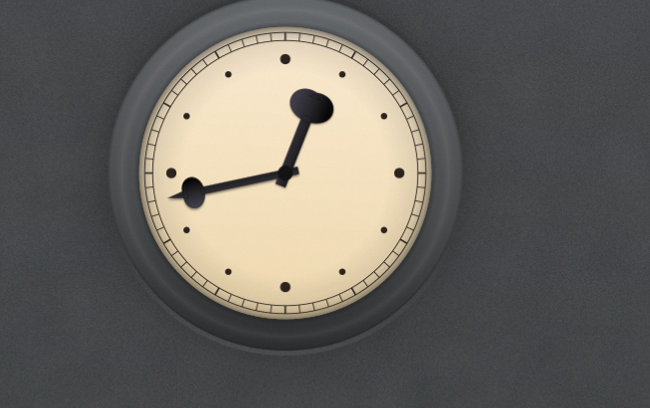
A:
12h43
